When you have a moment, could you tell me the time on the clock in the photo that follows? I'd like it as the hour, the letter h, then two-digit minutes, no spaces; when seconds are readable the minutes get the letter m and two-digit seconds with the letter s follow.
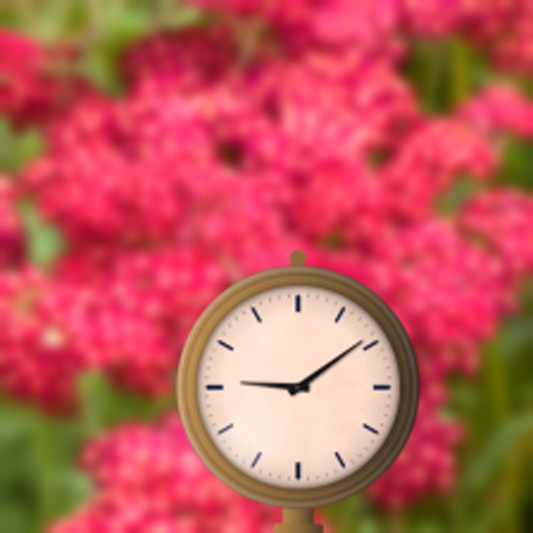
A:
9h09
